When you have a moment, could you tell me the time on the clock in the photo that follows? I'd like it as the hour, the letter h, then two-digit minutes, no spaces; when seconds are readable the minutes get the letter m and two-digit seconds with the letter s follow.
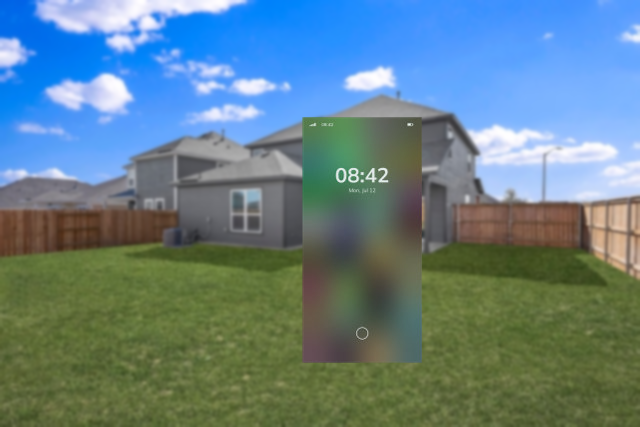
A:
8h42
